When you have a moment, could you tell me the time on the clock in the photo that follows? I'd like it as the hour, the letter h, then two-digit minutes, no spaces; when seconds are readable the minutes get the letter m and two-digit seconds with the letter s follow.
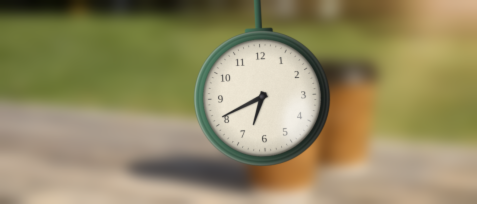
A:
6h41
